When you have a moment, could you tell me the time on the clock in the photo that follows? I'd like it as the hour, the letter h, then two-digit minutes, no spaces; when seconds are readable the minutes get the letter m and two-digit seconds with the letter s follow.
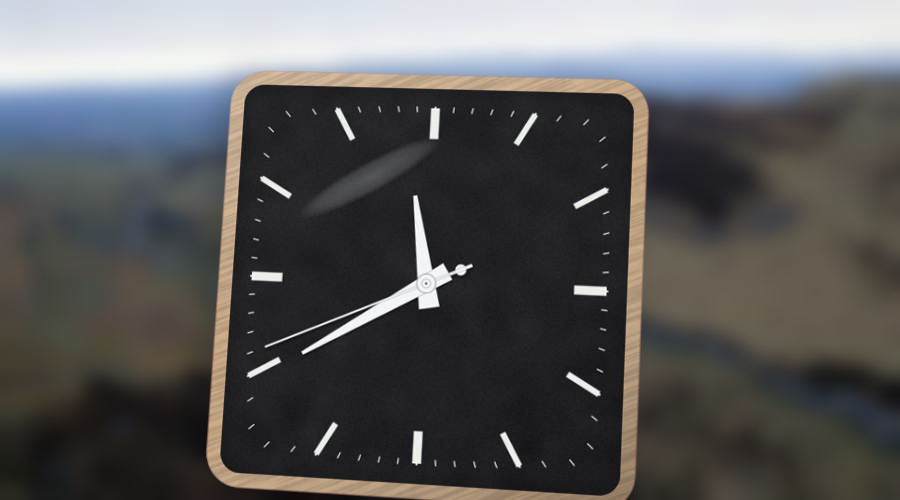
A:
11h39m41s
